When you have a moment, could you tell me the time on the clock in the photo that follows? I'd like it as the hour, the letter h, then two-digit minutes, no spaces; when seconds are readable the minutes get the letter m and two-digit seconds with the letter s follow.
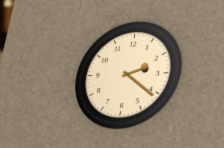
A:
2h21
